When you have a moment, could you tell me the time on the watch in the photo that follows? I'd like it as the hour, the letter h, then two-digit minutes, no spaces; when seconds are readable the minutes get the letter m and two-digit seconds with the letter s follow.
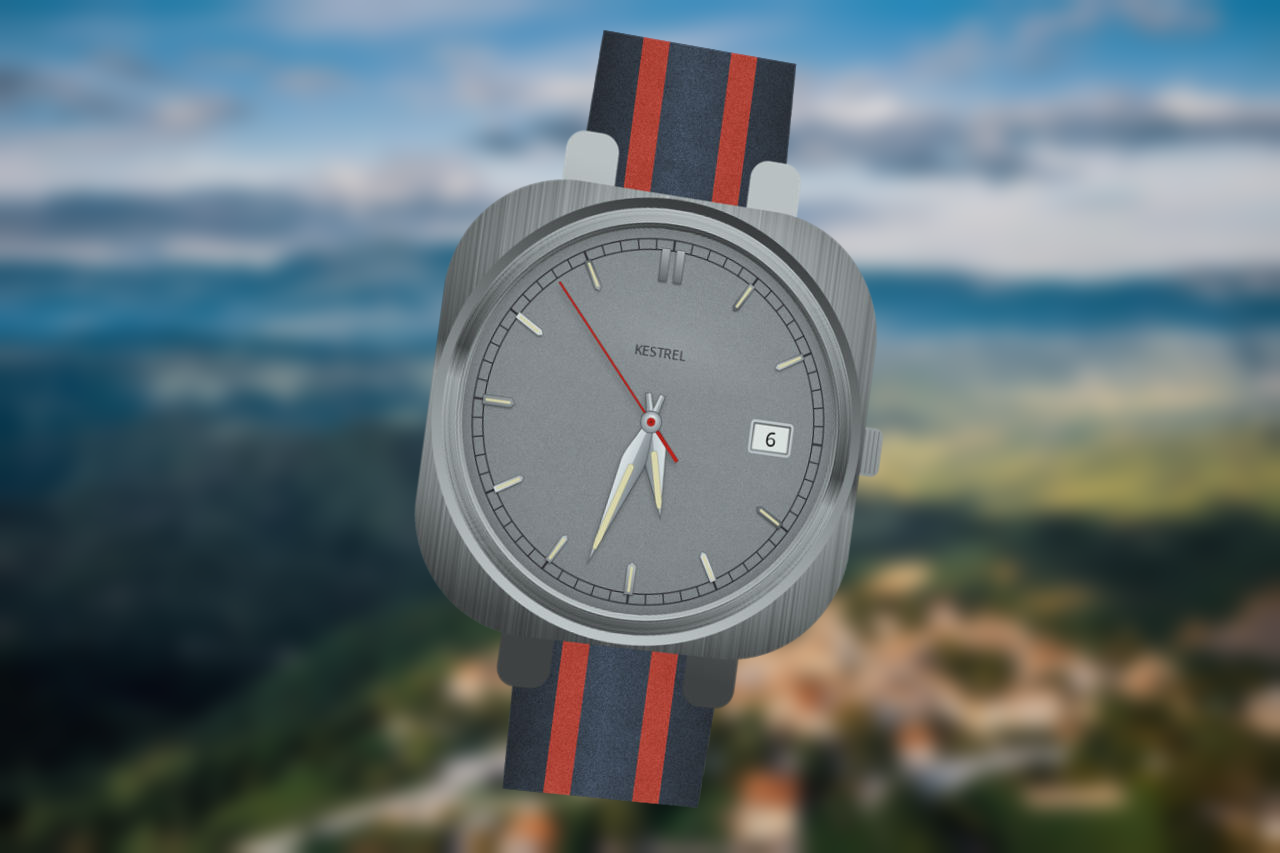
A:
5h32m53s
